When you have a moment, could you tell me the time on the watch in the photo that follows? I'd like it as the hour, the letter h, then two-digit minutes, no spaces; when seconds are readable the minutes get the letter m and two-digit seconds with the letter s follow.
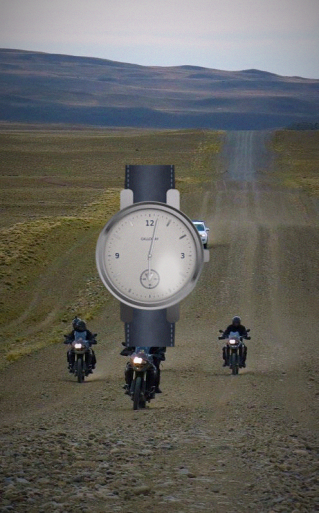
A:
6h02
